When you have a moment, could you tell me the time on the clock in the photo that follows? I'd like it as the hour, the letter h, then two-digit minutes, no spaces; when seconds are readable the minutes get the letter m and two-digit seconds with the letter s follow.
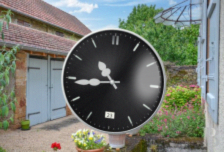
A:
10h44
